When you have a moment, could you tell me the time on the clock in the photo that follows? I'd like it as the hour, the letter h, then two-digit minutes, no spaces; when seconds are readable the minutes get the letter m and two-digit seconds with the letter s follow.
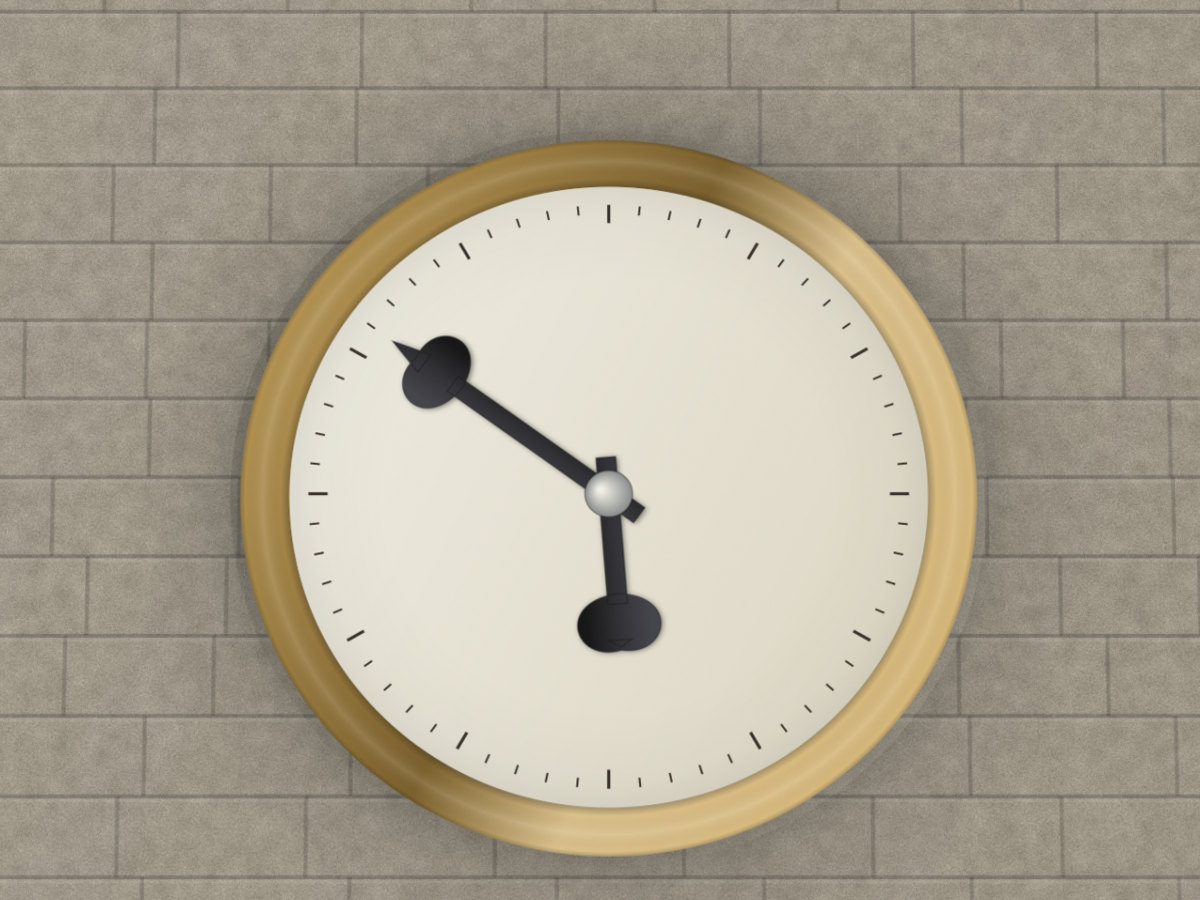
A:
5h51
